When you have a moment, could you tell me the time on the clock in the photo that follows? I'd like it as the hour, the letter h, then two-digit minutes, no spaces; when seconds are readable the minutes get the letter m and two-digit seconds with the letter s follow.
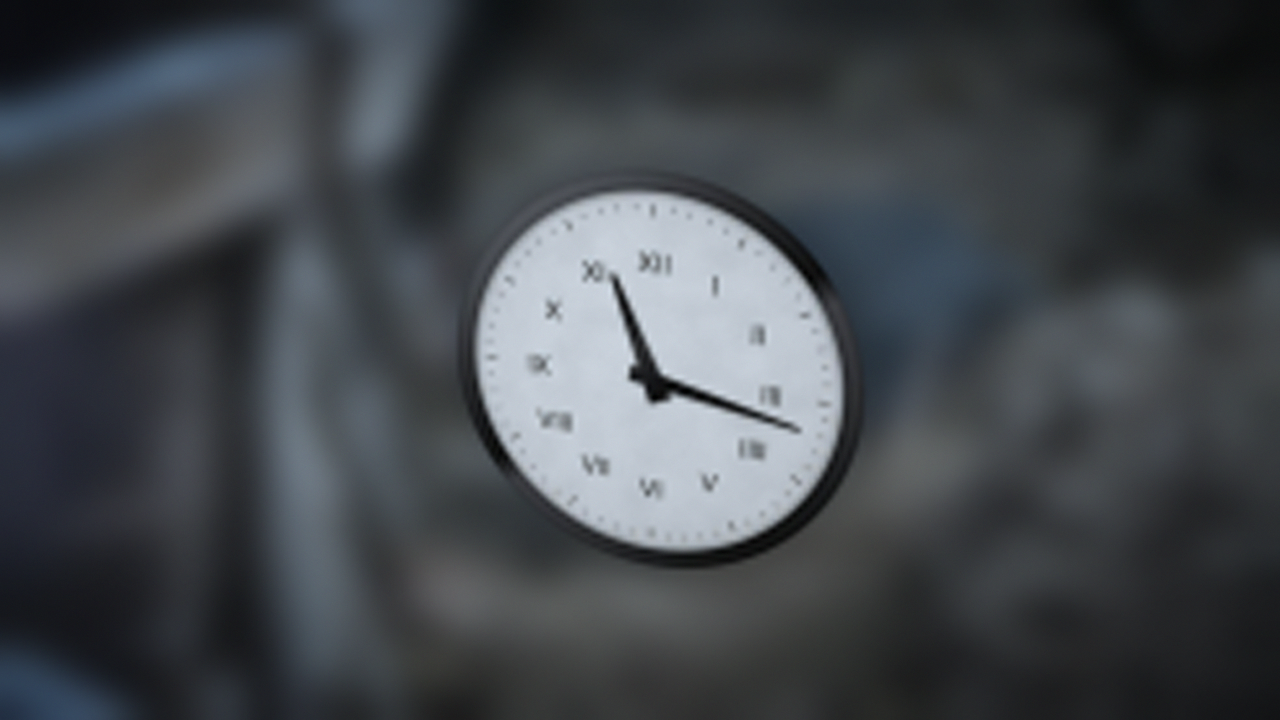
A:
11h17
